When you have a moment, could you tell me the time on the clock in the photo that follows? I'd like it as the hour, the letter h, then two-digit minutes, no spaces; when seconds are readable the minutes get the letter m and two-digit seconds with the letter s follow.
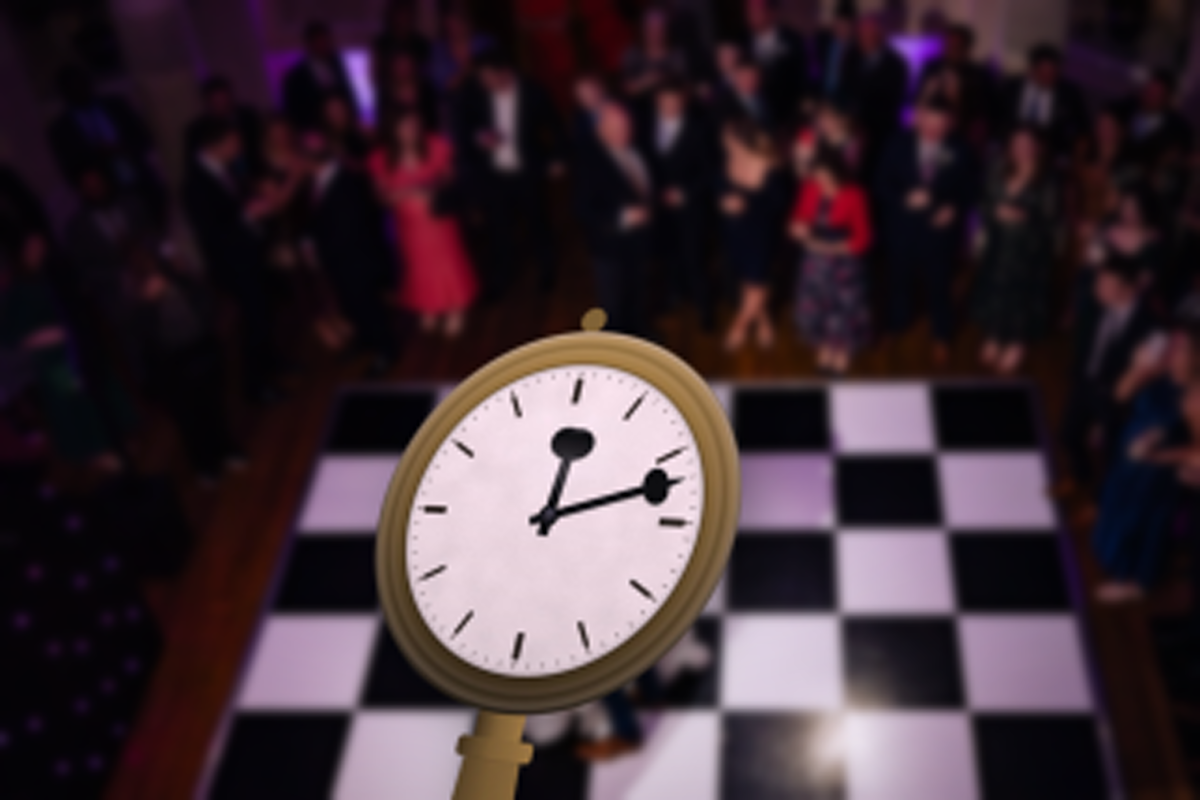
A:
12h12
